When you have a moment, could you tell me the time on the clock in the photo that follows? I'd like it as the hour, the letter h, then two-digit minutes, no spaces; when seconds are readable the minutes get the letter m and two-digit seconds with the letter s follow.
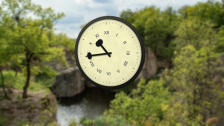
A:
10h44
